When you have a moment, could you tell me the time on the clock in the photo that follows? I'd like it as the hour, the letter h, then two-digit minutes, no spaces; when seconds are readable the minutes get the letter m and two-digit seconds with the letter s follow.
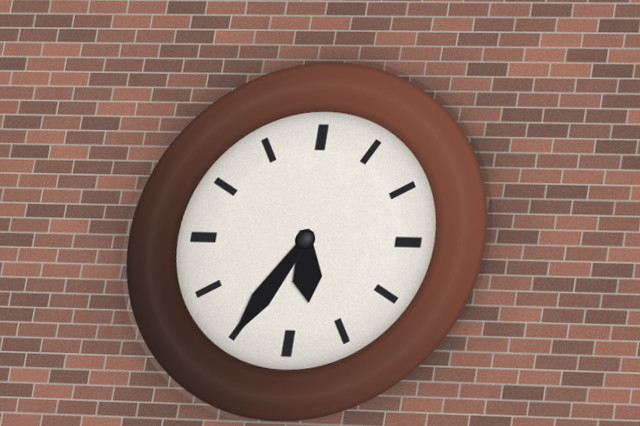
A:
5h35
